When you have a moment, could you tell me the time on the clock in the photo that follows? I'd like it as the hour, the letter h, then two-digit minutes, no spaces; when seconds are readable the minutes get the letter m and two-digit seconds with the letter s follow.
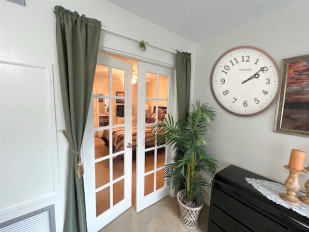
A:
2h09
